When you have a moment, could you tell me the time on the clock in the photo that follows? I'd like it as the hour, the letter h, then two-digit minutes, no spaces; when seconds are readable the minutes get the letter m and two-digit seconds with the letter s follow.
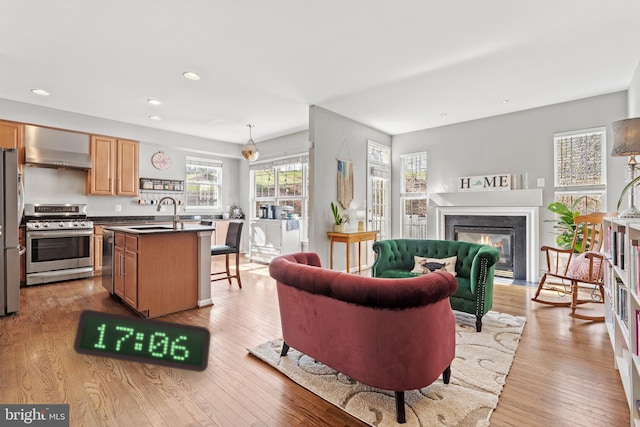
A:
17h06
